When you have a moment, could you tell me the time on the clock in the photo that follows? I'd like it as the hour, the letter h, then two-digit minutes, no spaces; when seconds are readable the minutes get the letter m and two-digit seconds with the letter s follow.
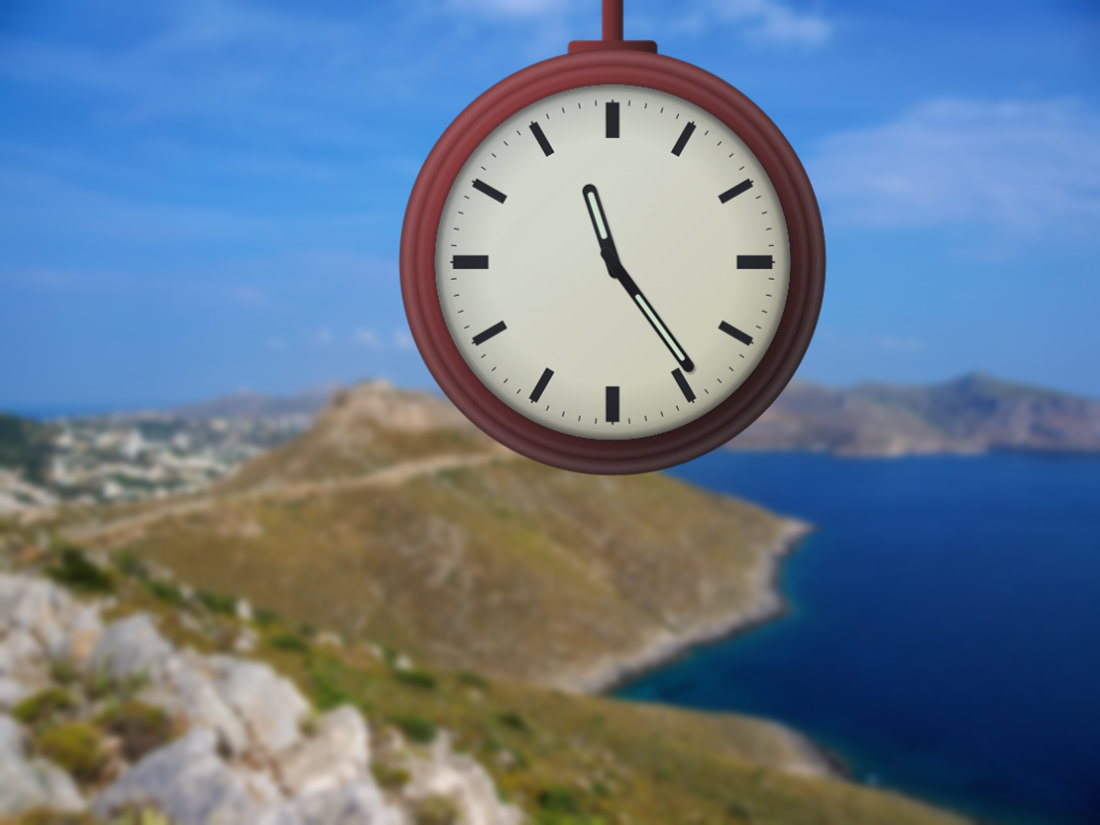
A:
11h24
